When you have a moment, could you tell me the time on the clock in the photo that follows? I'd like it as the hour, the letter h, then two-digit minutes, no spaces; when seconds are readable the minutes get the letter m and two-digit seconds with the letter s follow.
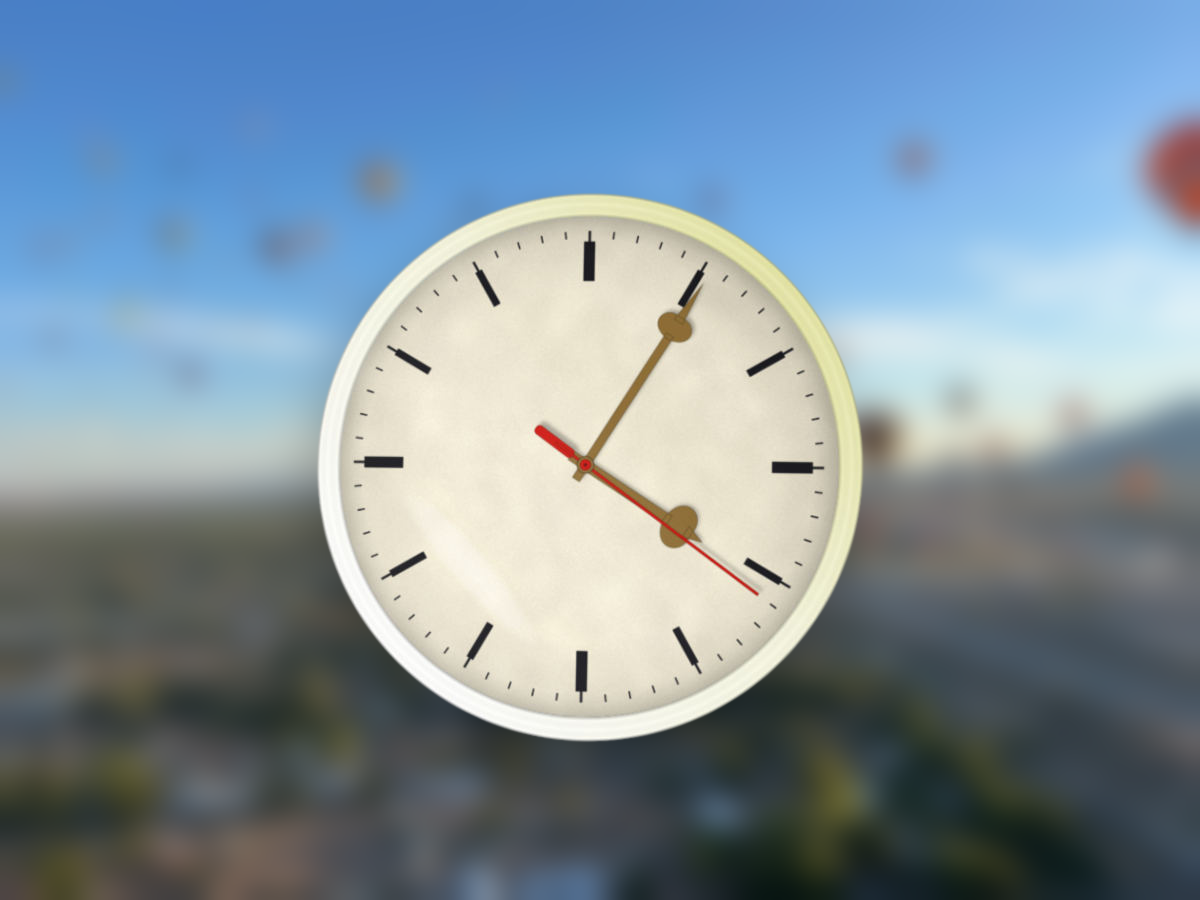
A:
4h05m21s
